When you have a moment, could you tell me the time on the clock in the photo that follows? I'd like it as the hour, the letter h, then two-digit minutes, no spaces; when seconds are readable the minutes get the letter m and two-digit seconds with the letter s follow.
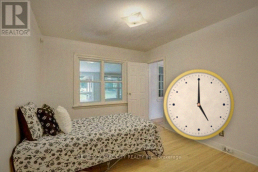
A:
5h00
